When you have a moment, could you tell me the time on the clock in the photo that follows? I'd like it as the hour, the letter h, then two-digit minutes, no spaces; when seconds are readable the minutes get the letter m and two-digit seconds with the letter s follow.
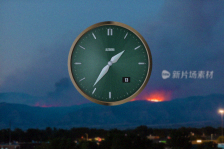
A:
1h36
